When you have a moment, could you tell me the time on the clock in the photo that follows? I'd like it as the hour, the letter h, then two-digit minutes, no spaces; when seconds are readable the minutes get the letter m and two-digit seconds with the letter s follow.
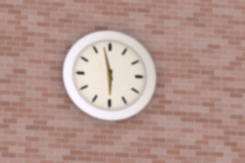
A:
5h58
